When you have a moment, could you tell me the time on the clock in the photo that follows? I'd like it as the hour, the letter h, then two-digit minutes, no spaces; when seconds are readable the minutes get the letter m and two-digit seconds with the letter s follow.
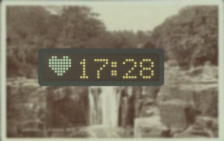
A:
17h28
